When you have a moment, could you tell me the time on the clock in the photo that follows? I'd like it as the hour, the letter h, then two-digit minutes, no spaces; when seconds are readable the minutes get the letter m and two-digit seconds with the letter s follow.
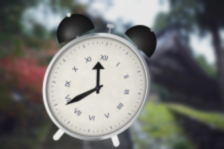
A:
11h39
